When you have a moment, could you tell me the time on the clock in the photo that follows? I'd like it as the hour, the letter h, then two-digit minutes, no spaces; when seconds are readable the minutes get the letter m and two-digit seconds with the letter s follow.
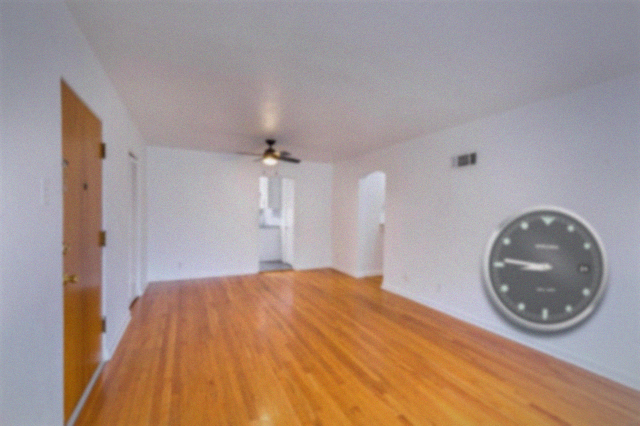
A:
8h46
